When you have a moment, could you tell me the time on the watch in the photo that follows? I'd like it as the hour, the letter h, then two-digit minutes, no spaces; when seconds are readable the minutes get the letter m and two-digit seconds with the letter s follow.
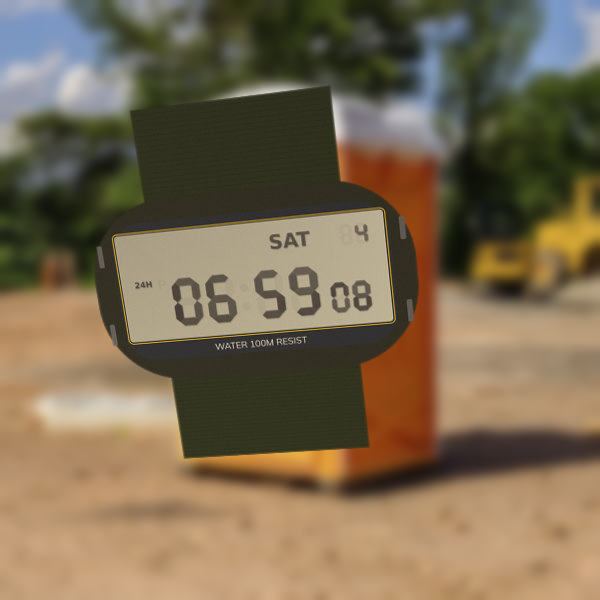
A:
6h59m08s
